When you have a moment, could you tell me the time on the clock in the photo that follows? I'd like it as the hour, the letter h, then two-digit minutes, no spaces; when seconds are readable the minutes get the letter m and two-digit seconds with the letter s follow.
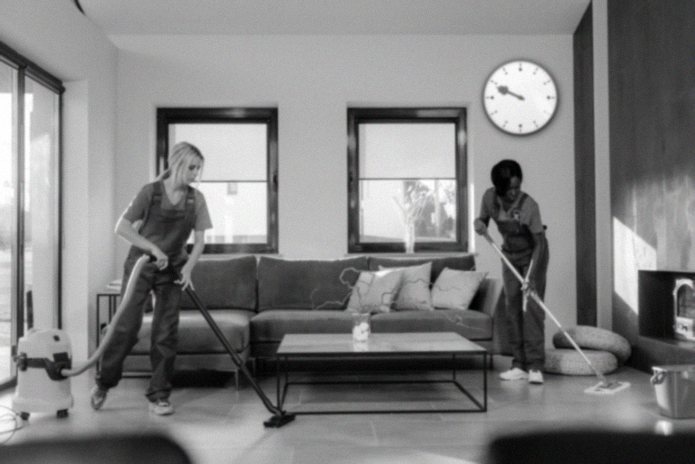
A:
9h49
